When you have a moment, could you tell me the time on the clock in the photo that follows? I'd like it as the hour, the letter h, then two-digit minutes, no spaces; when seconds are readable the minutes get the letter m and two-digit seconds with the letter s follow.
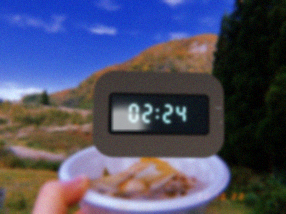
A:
2h24
